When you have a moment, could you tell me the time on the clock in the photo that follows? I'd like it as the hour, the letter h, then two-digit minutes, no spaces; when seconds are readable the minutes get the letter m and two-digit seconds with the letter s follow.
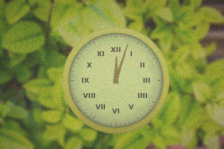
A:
12h03
